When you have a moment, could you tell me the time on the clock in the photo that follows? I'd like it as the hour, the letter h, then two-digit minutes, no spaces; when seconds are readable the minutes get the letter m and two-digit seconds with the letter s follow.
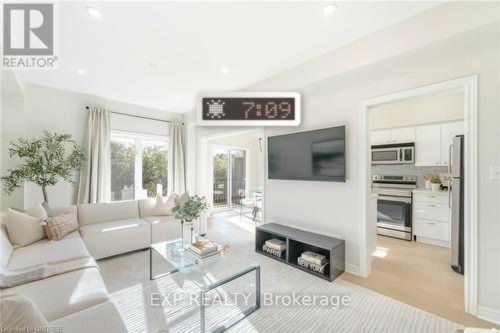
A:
7h09
